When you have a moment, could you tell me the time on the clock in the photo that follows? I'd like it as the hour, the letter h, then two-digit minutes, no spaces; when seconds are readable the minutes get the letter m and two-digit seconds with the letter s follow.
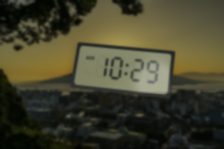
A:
10h29
